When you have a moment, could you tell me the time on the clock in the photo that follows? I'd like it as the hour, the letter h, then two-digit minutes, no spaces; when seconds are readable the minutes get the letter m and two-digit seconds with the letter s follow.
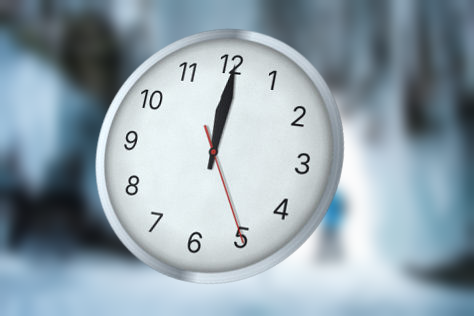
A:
12h00m25s
